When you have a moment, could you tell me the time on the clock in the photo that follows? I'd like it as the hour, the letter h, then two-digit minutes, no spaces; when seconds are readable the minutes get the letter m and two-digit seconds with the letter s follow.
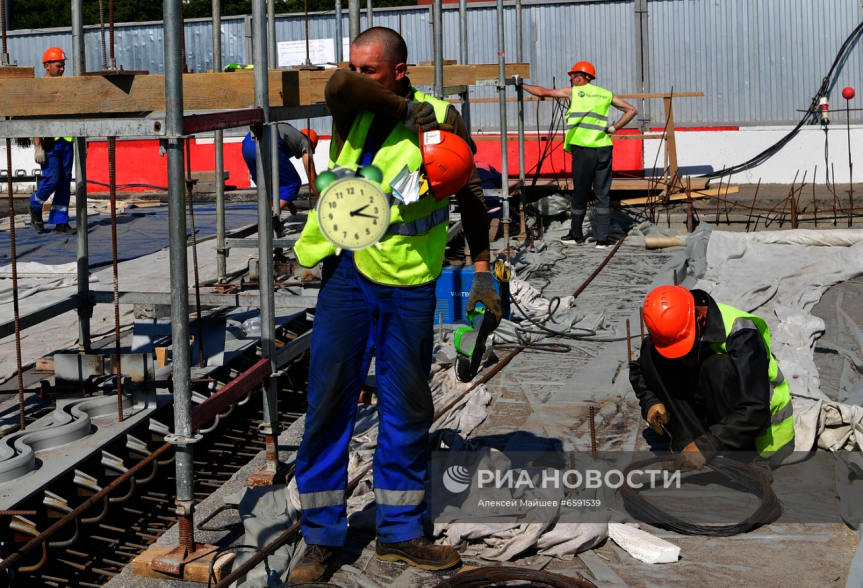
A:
2h18
